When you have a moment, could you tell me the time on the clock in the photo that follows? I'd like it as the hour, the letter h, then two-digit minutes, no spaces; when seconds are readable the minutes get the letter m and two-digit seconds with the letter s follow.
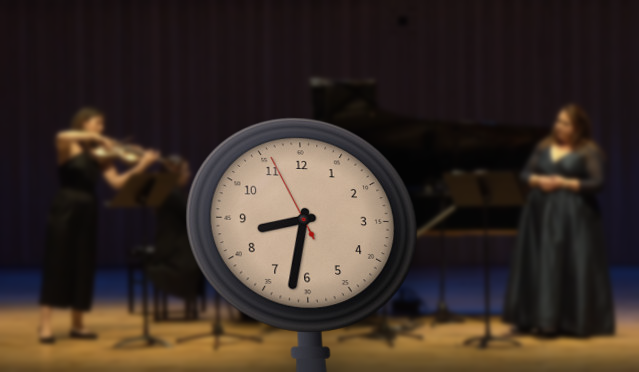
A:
8h31m56s
